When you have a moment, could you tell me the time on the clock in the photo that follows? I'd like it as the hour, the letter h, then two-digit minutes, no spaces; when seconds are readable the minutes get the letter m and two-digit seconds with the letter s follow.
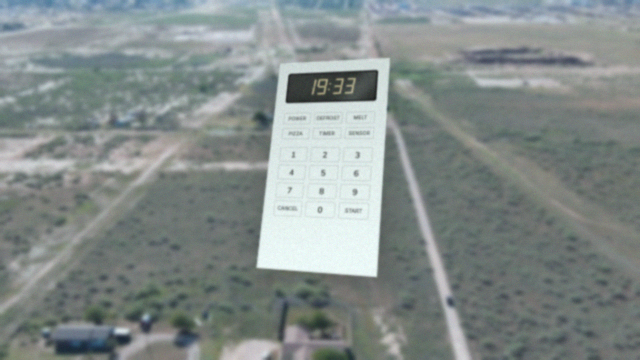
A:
19h33
